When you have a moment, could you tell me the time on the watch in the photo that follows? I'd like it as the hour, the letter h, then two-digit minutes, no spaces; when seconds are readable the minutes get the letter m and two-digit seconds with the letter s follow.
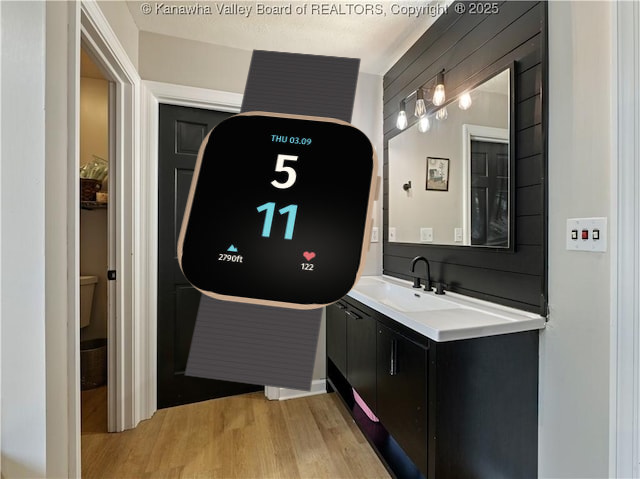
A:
5h11
